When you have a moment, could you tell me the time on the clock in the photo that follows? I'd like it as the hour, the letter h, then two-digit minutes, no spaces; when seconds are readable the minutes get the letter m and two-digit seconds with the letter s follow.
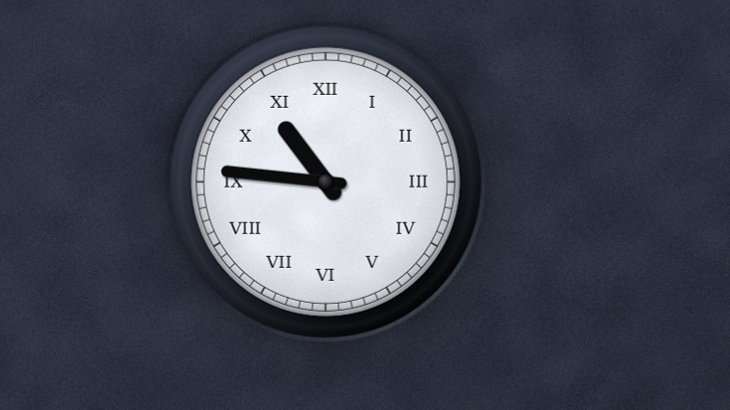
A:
10h46
